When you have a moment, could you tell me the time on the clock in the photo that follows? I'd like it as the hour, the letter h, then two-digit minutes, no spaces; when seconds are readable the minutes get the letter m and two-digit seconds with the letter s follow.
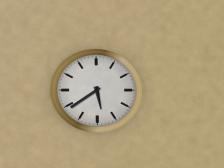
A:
5h39
